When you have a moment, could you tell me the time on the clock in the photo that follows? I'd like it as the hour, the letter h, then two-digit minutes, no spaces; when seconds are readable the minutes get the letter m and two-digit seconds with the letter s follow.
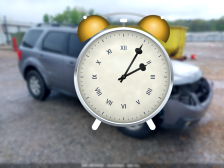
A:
2h05
